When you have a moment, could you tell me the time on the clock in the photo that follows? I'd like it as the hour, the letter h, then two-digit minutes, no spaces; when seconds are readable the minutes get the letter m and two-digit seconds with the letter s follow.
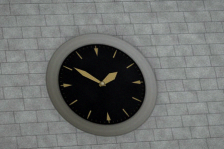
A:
1h51
